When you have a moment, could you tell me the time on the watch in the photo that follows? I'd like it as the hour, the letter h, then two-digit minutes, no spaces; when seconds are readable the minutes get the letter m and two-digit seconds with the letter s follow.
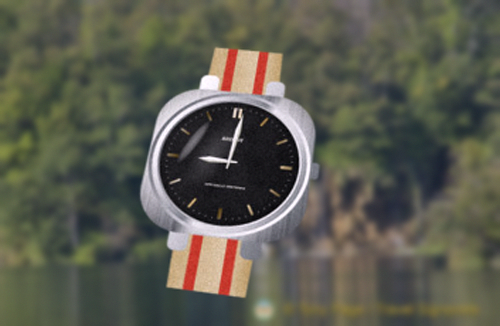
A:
9h01
